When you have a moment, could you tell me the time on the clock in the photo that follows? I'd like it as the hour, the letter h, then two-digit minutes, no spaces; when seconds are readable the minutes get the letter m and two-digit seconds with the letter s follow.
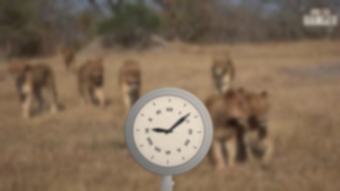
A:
9h08
